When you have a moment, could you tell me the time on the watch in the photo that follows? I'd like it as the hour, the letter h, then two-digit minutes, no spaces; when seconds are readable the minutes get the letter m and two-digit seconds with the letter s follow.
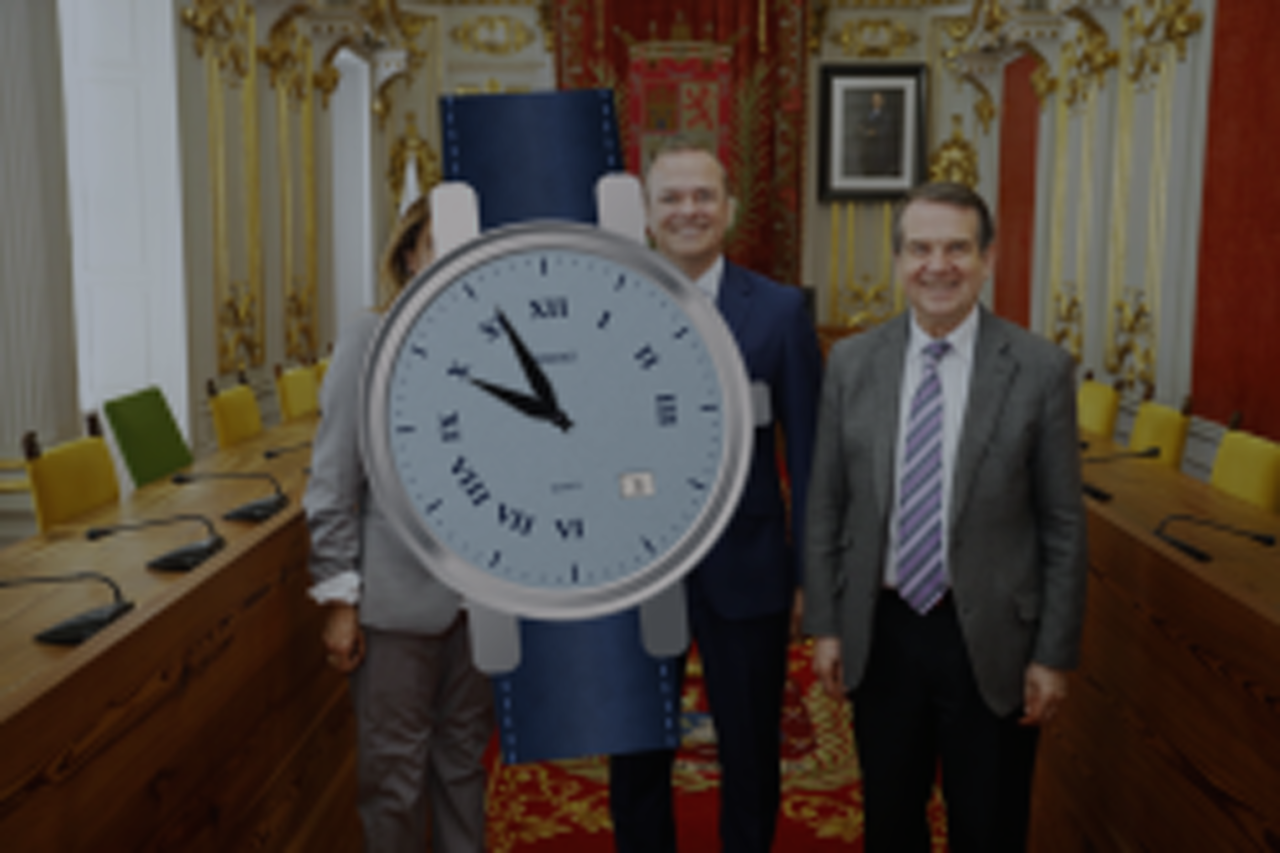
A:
9h56
